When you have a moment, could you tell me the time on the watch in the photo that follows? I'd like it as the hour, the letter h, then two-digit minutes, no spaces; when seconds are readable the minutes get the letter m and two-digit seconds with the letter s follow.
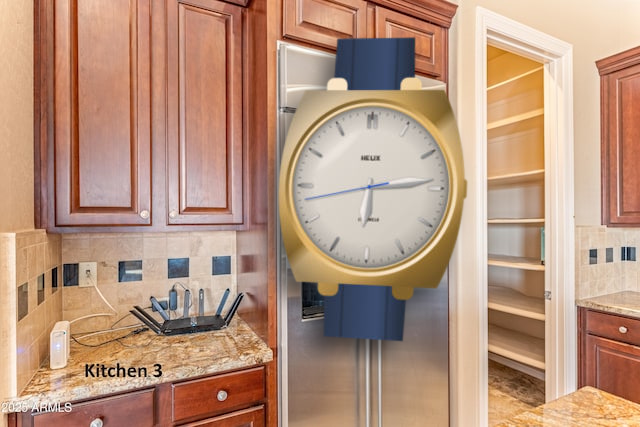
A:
6h13m43s
